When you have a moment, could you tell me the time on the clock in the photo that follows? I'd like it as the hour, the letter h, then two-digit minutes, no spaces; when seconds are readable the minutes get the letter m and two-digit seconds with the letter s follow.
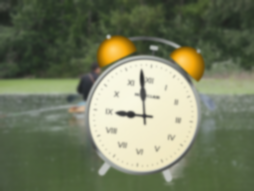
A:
8h58
